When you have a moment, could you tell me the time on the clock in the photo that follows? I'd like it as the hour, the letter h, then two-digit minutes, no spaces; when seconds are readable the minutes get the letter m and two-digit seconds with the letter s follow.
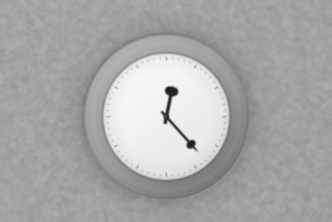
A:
12h23
